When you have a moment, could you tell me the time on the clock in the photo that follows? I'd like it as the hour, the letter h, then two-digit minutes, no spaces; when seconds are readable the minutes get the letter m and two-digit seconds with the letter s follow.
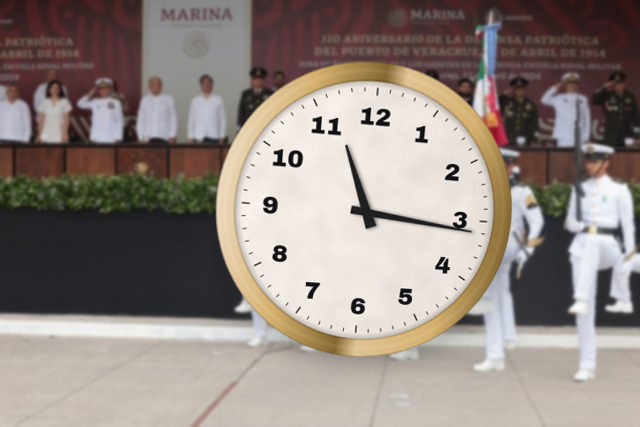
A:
11h16
